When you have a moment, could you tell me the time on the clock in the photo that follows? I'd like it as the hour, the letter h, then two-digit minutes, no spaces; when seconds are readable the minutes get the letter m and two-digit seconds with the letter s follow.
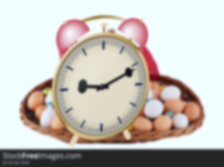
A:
9h11
